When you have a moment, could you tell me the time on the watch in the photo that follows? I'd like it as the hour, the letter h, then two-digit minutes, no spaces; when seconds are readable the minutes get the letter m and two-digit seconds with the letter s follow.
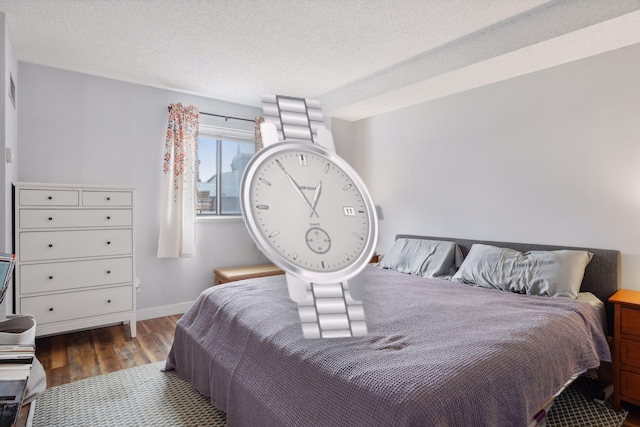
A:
12h55
